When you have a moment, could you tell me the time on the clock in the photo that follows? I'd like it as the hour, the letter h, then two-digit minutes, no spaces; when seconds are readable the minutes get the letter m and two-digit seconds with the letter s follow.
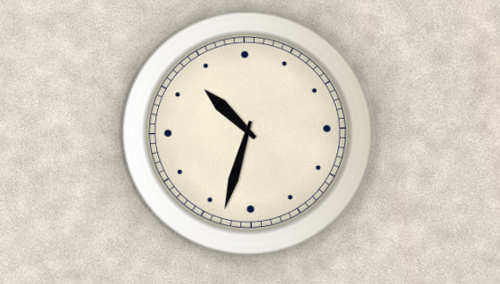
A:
10h33
